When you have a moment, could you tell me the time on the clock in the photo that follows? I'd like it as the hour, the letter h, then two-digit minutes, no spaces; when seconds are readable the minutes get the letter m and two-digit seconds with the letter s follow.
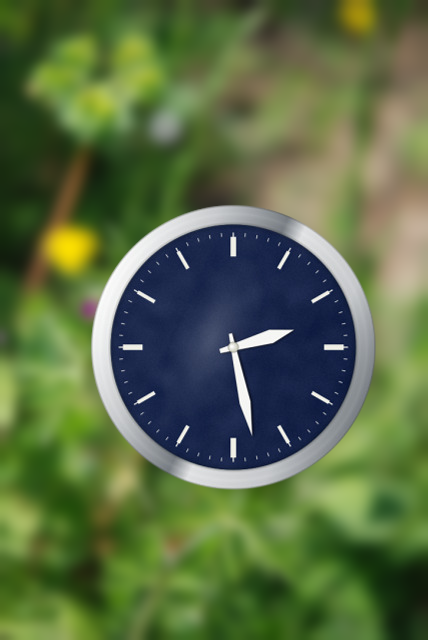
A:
2h28
